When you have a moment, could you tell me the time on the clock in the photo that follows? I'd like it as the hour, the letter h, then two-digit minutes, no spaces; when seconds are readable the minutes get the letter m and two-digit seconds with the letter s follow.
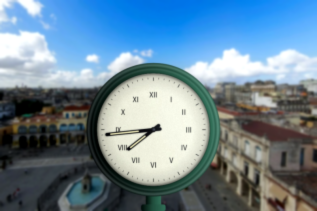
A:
7h44
